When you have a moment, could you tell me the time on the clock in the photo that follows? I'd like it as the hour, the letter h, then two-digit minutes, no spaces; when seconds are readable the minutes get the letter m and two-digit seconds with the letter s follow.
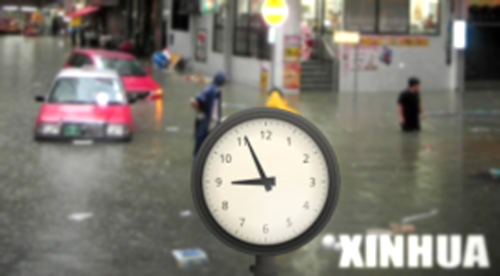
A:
8h56
